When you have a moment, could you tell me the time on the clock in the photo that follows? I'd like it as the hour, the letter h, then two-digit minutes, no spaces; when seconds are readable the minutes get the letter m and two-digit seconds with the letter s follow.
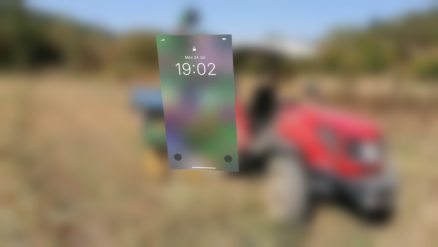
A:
19h02
